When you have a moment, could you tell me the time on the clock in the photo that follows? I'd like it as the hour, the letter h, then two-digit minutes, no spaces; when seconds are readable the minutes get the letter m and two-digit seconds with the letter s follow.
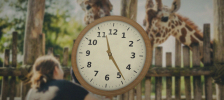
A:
11h24
